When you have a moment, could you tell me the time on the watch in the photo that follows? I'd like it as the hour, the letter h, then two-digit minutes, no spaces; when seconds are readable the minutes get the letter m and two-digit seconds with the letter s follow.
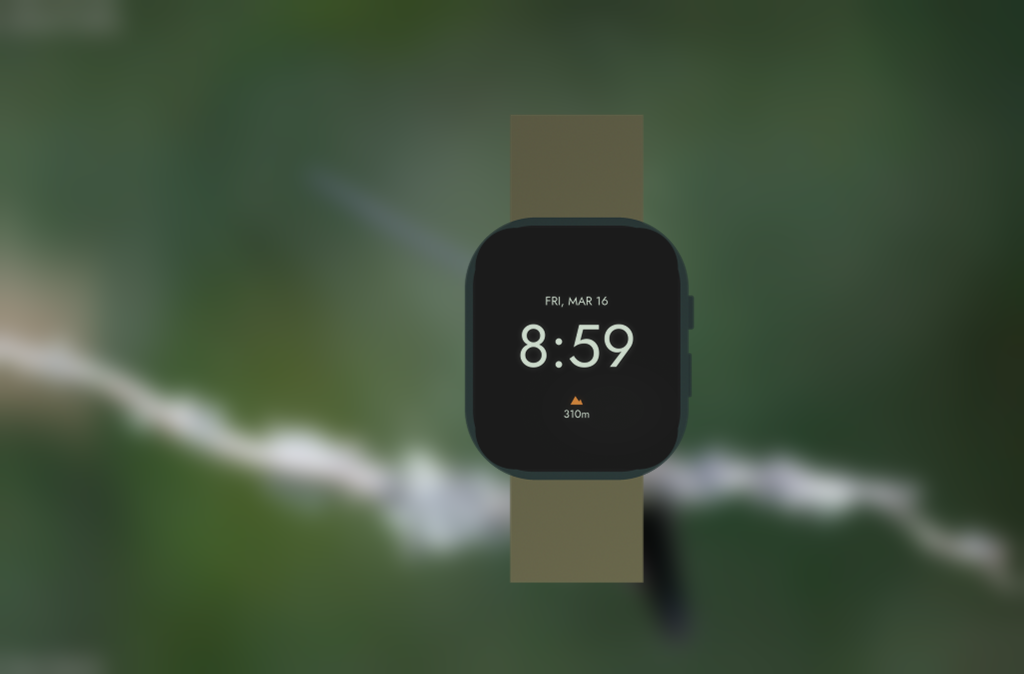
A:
8h59
